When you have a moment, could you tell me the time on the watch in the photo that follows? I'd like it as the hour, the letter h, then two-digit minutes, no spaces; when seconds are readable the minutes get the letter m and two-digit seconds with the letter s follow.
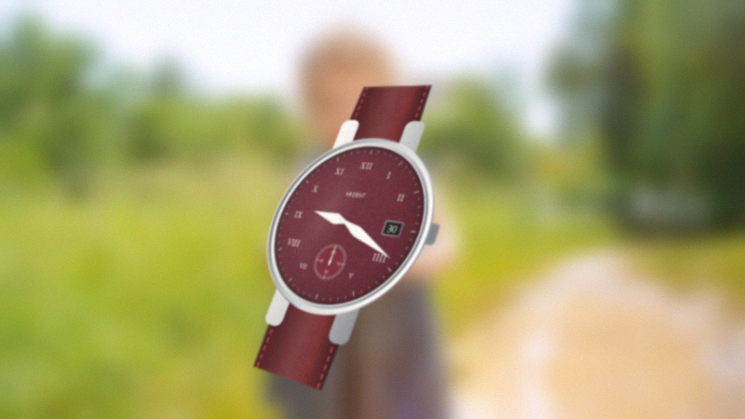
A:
9h19
